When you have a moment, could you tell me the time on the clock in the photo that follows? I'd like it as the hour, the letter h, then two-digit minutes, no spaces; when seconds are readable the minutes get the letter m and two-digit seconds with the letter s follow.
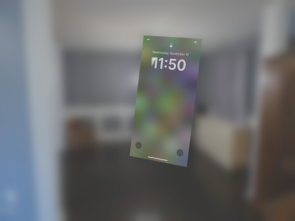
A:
11h50
